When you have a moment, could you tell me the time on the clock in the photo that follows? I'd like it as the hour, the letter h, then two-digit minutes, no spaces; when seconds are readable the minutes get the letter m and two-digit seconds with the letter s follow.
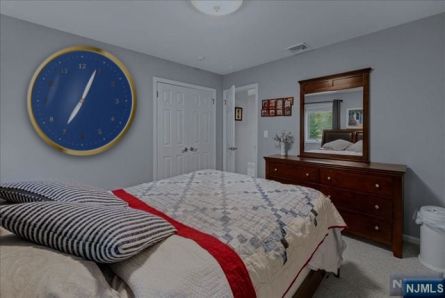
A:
7h04
